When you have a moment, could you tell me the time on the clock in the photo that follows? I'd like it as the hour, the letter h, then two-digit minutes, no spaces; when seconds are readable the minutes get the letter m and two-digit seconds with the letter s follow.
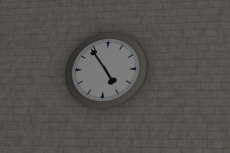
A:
4h54
